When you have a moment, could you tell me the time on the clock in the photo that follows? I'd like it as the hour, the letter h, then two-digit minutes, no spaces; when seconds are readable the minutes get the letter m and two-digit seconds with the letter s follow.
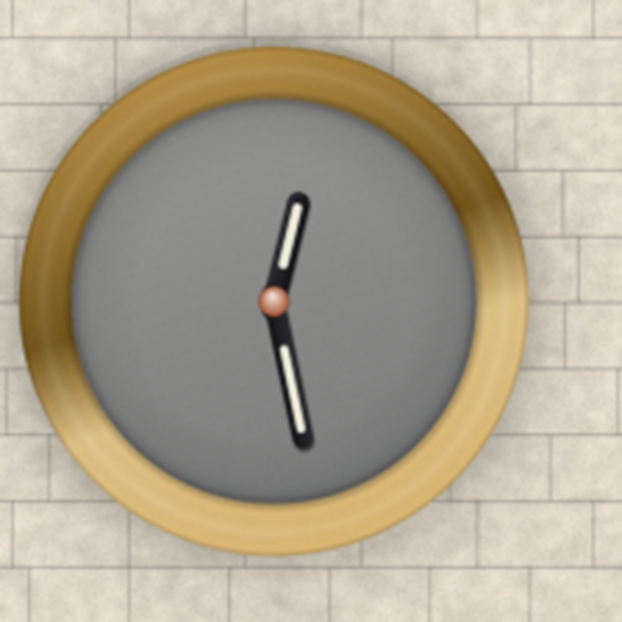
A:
12h28
